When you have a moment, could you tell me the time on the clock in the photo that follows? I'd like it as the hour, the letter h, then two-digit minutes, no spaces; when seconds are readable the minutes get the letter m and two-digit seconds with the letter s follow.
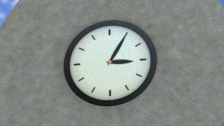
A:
3h05
